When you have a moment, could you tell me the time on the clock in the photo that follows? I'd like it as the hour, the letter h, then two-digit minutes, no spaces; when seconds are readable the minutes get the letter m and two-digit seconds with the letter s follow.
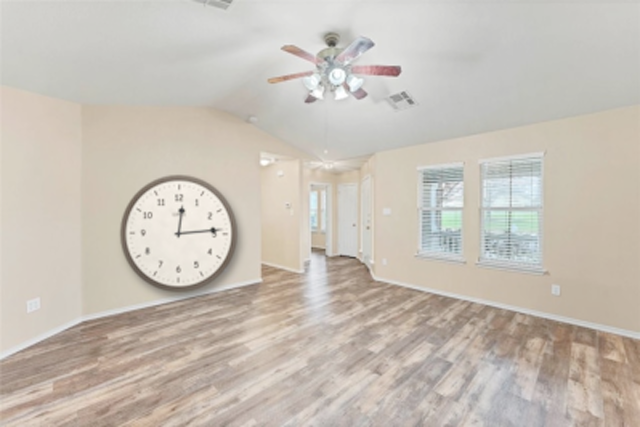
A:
12h14
